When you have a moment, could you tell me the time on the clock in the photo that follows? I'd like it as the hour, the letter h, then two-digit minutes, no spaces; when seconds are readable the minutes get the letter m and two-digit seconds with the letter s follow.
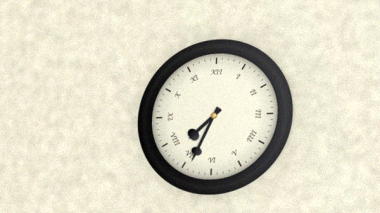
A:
7h34
